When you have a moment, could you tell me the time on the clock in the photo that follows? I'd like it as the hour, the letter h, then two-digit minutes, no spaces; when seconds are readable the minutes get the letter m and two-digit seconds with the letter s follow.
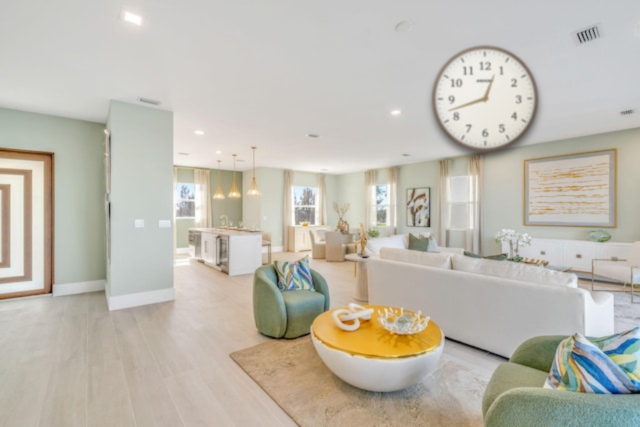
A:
12h42
